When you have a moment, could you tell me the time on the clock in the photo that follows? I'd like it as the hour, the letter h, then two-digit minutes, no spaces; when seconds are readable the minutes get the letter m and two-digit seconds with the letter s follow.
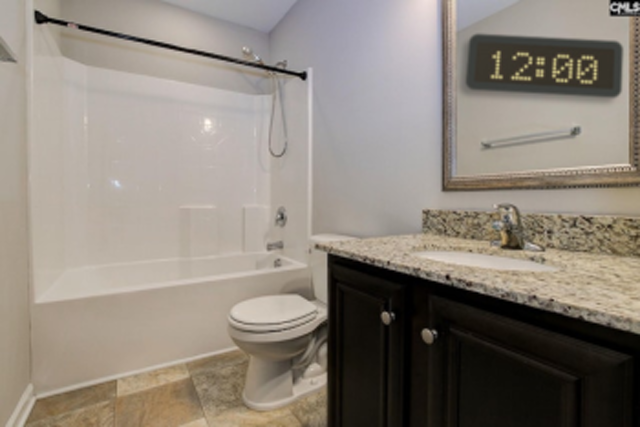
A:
12h00
